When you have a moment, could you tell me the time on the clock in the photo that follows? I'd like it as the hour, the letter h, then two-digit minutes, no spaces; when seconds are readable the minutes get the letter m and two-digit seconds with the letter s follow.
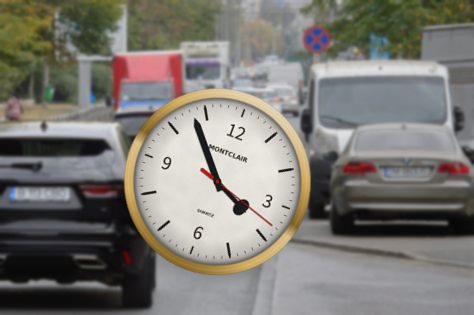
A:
3h53m18s
